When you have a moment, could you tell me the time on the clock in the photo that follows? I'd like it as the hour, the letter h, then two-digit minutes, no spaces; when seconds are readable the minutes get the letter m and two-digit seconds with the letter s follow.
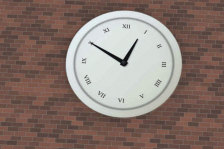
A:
12h50
